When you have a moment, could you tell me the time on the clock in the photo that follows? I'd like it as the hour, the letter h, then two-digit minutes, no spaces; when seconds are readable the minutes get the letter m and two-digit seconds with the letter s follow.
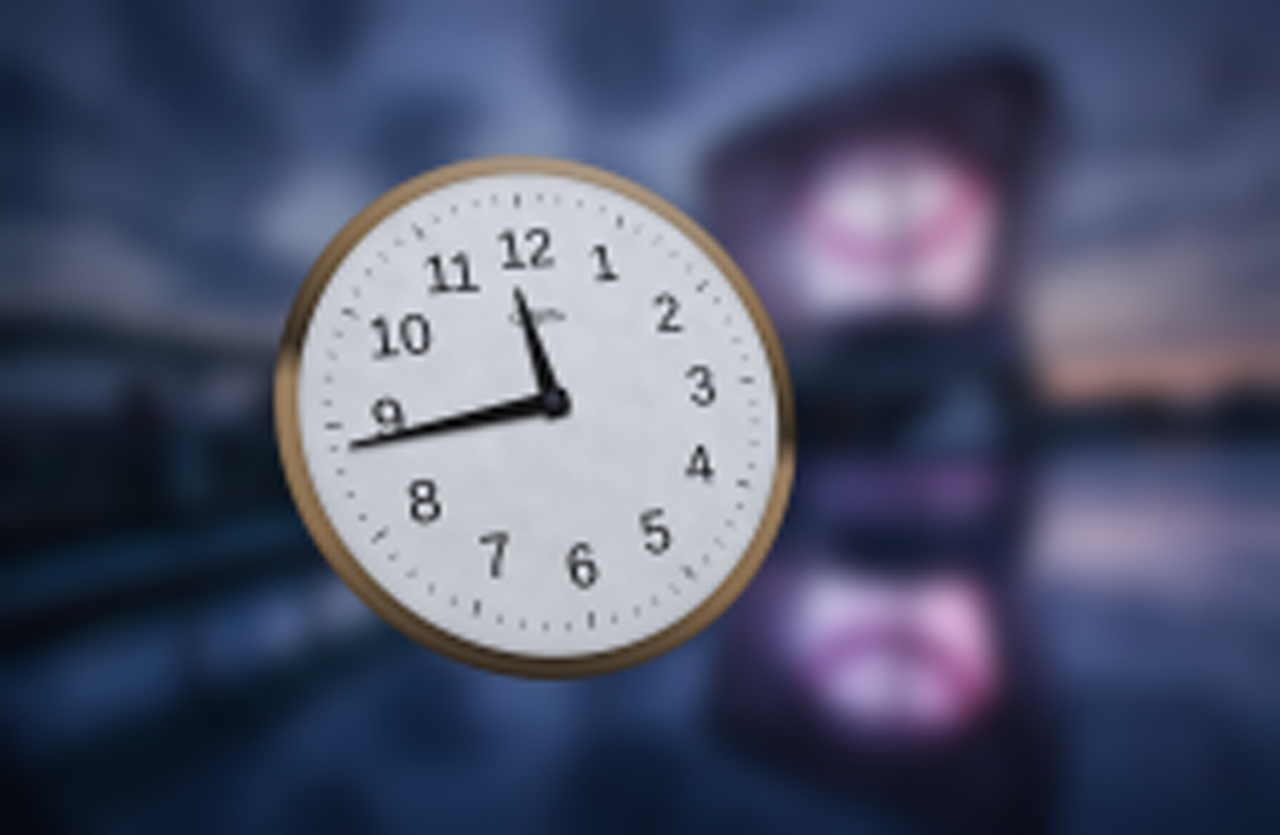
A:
11h44
